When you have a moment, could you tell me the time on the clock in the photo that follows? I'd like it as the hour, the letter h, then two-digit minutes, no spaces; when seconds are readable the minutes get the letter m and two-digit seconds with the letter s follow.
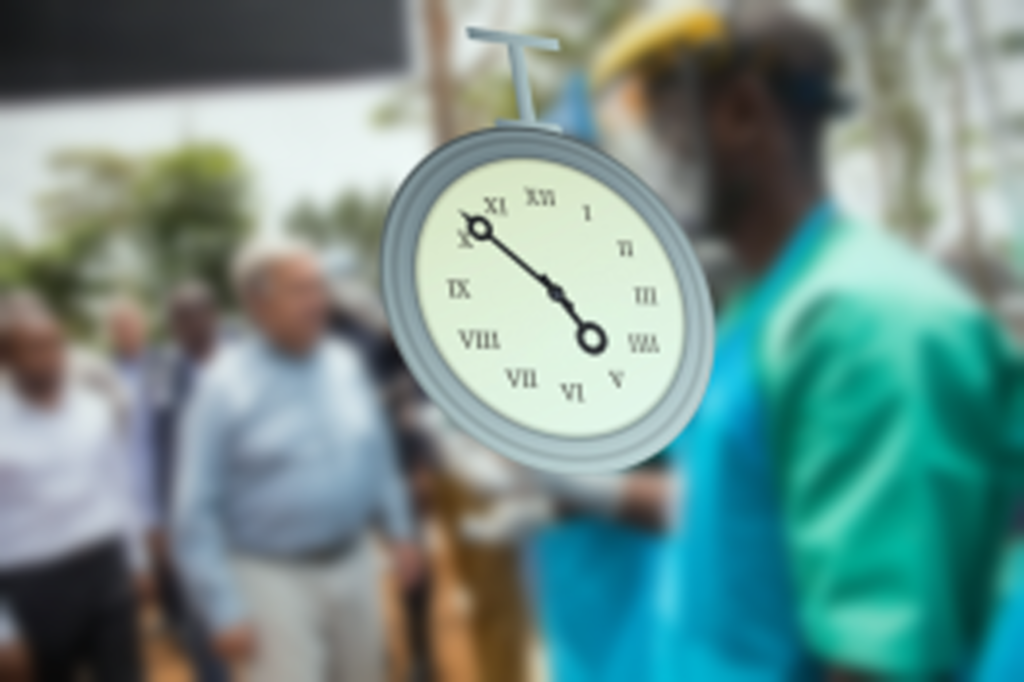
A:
4h52
